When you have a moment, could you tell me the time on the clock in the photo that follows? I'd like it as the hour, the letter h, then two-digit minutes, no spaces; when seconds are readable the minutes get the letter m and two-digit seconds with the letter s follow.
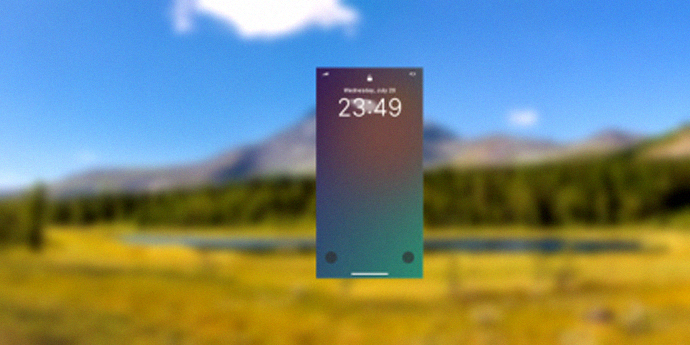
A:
23h49
